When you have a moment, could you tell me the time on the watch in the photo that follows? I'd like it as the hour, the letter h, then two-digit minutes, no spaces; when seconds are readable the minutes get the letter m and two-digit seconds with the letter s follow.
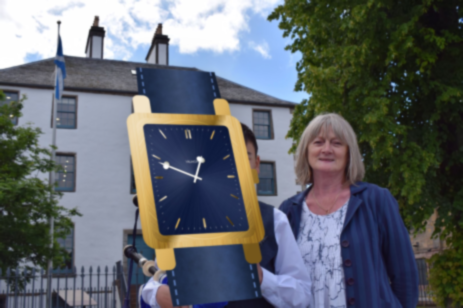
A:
12h49
